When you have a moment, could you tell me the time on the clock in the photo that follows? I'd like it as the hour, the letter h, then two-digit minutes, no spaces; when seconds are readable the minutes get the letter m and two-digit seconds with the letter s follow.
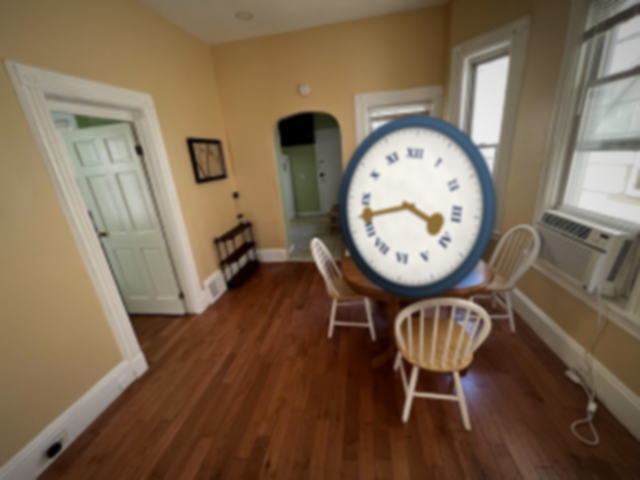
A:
3h42
